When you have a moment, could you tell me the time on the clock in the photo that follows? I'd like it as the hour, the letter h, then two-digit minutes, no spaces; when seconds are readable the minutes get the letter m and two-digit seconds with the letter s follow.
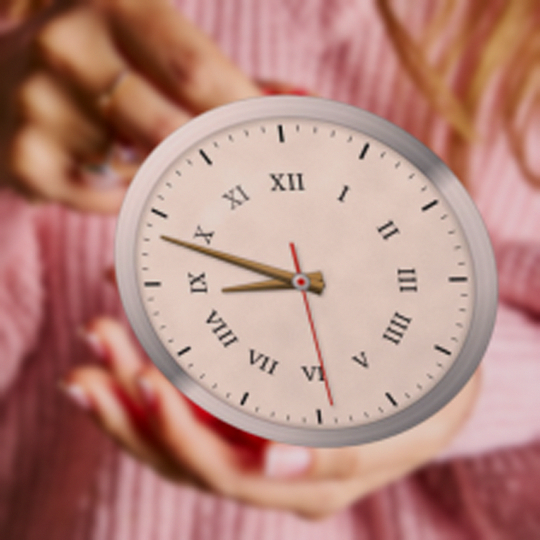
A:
8h48m29s
